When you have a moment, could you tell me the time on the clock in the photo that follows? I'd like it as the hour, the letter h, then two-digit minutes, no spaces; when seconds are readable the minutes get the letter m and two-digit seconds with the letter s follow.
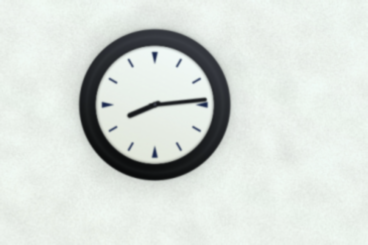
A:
8h14
